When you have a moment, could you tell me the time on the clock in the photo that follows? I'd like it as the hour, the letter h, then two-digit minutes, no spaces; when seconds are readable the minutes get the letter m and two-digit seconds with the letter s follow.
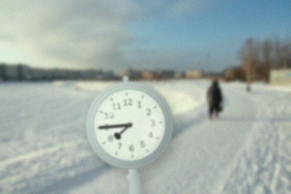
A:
7h45
